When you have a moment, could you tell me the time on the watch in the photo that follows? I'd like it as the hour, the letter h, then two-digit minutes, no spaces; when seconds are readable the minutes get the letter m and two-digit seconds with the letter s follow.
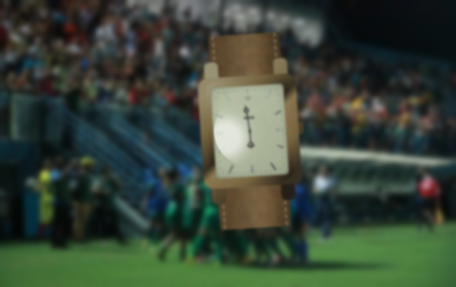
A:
5h59
